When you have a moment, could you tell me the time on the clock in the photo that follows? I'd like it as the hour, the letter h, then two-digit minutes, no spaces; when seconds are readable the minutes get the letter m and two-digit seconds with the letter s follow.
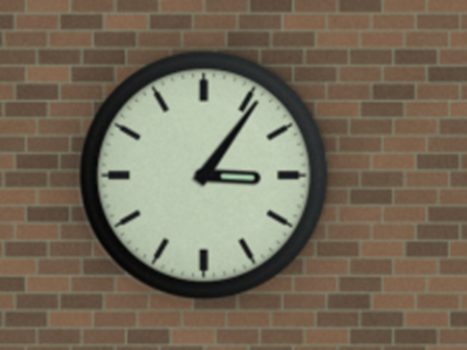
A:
3h06
